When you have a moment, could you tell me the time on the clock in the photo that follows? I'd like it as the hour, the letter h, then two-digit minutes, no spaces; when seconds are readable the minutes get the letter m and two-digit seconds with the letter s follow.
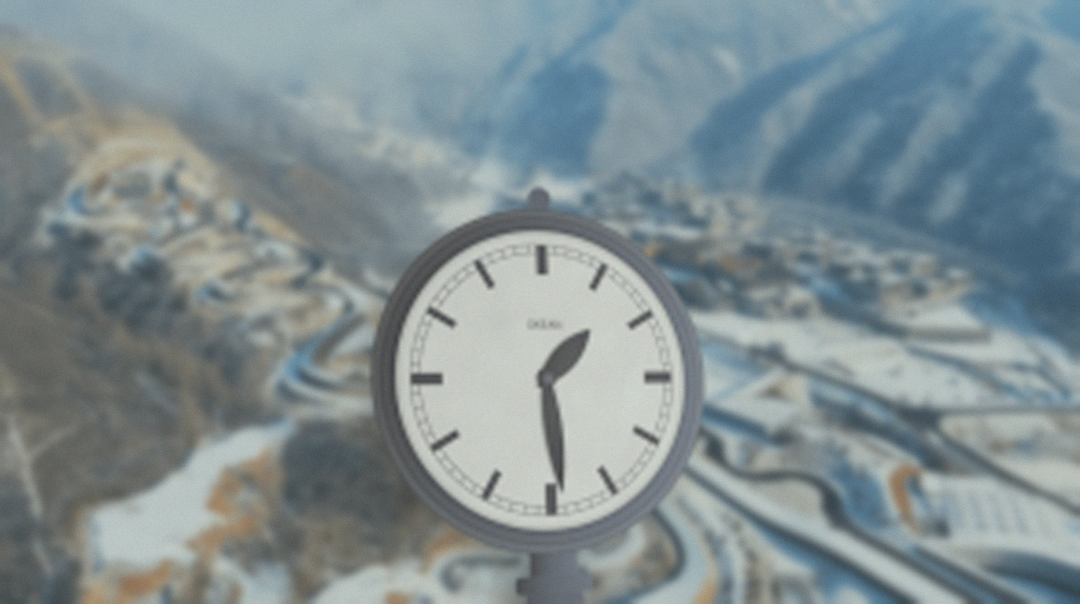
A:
1h29
